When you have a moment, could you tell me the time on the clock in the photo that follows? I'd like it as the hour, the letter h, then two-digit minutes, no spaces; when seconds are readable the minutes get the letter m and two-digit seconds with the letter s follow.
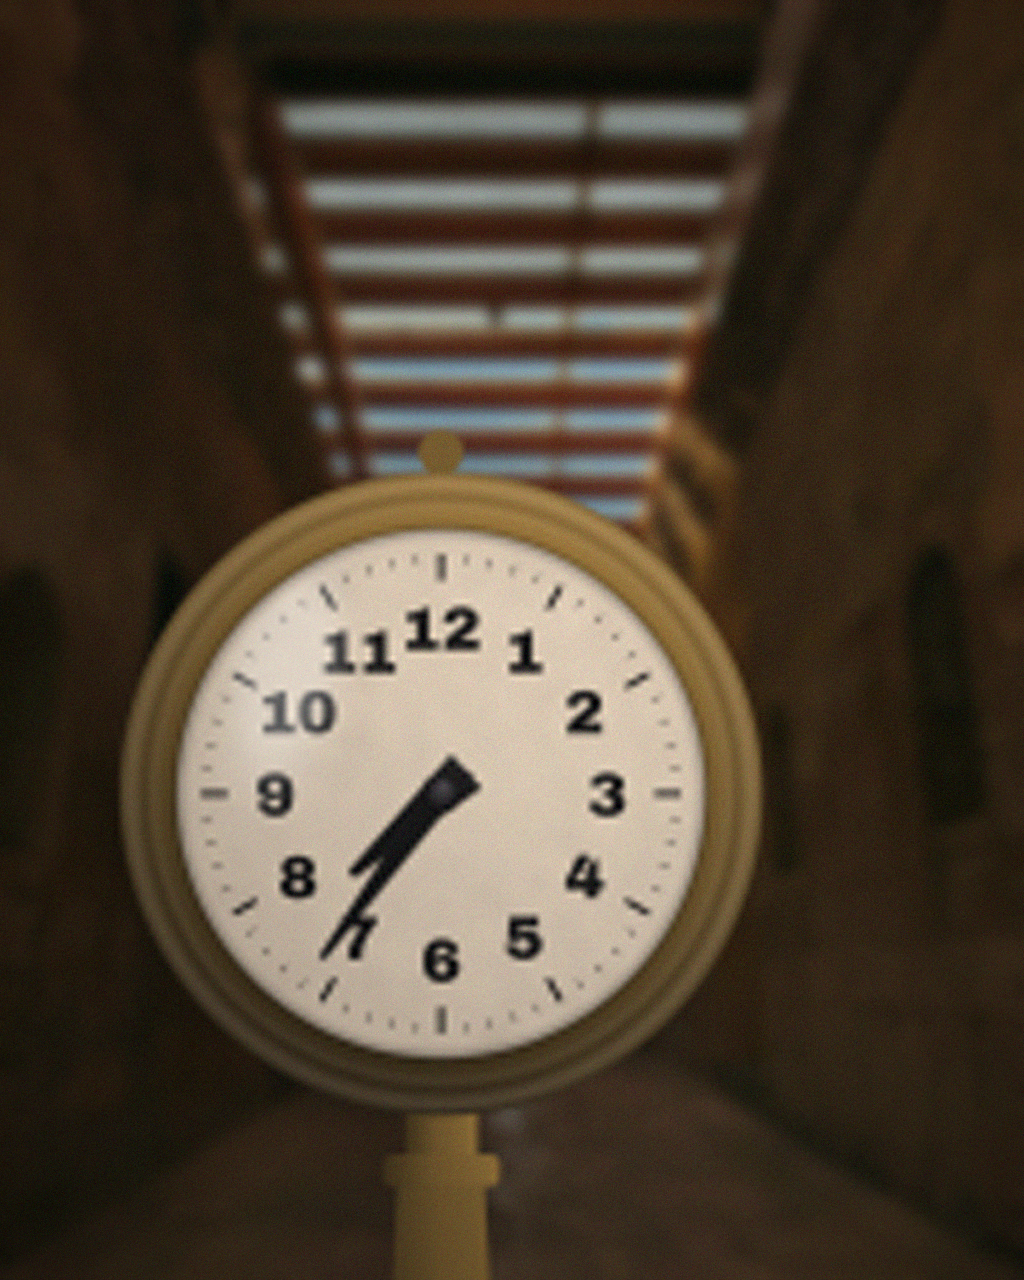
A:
7h36
